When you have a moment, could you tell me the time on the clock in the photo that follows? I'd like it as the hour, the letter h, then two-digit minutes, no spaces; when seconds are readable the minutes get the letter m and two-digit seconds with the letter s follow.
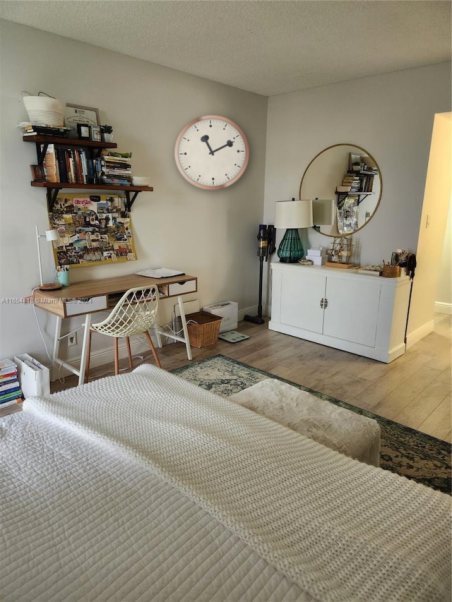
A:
11h11
